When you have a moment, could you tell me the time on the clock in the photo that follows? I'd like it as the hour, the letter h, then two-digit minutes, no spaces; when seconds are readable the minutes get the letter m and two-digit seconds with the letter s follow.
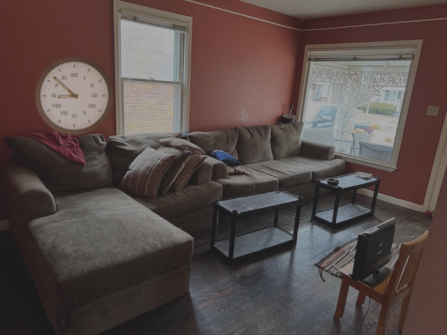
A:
8h52
